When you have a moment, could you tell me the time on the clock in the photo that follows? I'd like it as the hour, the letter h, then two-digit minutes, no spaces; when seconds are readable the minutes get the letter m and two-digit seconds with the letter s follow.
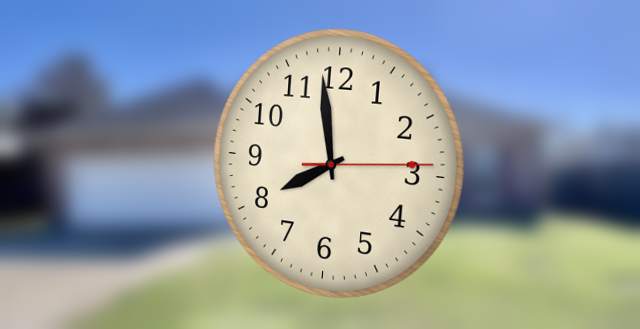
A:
7h58m14s
